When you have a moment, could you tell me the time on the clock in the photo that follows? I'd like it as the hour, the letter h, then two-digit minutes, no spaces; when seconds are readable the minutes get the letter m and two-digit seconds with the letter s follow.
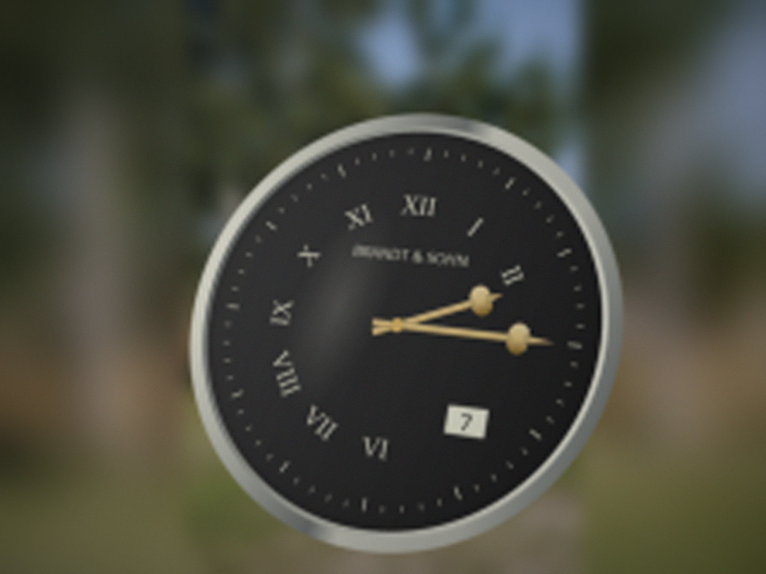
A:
2h15
